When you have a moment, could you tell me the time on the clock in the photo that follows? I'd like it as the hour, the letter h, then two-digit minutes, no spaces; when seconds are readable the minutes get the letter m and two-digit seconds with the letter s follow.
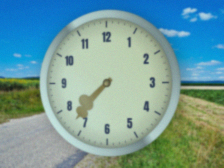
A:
7h37
